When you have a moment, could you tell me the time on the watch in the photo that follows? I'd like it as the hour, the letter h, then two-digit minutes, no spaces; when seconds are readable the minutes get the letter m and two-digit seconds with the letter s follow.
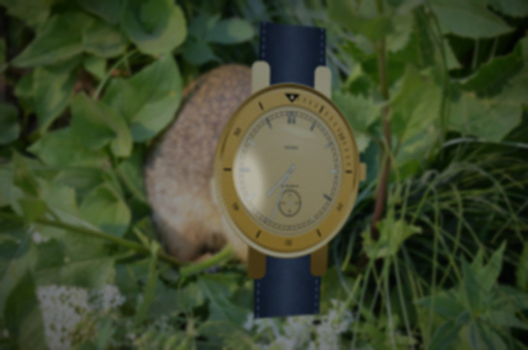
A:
7h34
